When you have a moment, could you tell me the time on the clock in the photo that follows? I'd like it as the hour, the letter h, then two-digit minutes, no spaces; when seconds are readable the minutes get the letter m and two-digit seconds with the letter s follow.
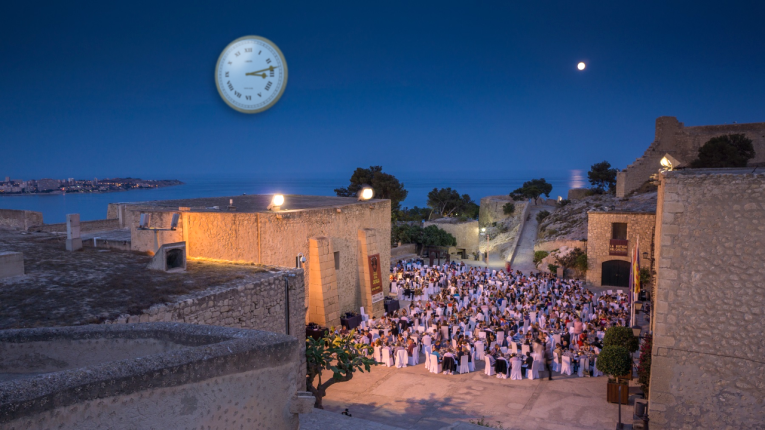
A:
3h13
